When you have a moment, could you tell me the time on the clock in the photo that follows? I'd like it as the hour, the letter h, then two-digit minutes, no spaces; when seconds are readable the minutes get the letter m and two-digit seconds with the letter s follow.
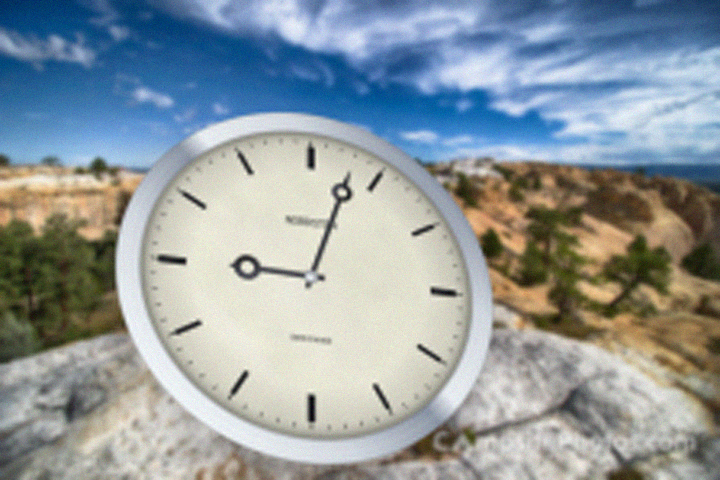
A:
9h03
